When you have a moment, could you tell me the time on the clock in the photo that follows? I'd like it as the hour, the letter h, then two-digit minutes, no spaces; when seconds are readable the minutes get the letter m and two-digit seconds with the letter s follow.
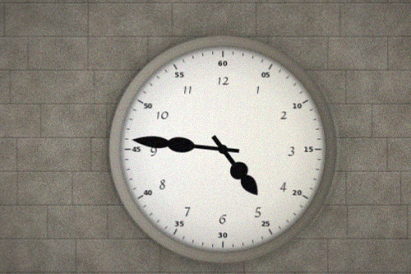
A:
4h46
